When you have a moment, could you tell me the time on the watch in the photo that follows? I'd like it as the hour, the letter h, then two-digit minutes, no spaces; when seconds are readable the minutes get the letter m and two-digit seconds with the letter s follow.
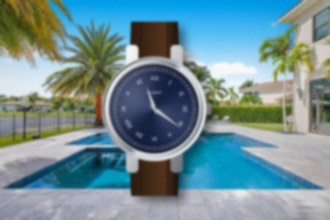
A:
11h21
